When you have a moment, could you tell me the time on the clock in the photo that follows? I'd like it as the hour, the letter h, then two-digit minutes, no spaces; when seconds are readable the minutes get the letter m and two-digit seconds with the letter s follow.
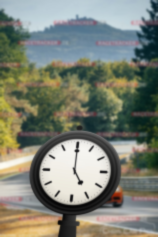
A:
5h00
